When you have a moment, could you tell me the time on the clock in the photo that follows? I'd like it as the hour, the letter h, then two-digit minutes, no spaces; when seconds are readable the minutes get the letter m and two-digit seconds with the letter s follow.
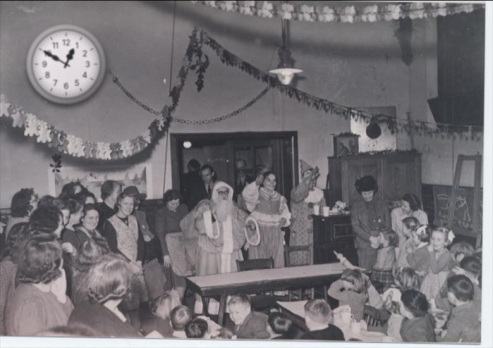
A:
12h50
